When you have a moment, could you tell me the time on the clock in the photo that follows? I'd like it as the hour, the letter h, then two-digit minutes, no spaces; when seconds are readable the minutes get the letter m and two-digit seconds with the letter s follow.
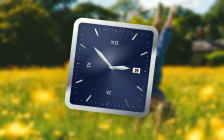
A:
2h52
